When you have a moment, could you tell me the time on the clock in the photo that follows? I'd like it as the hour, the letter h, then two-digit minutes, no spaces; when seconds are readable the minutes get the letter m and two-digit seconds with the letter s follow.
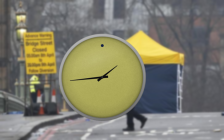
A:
1h44
